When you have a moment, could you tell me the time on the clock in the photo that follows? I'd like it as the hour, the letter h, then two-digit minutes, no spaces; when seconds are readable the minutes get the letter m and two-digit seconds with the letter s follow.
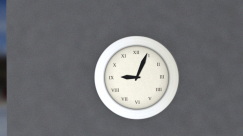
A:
9h04
